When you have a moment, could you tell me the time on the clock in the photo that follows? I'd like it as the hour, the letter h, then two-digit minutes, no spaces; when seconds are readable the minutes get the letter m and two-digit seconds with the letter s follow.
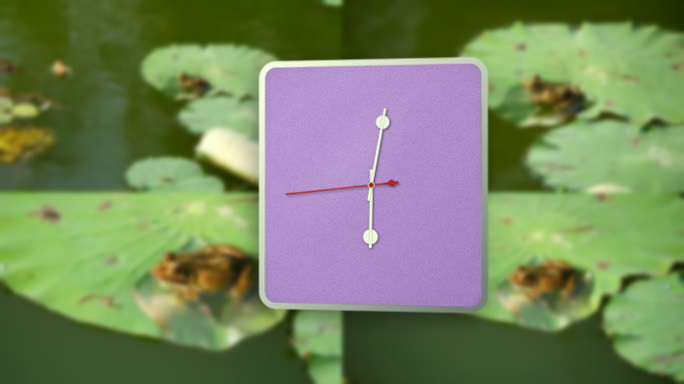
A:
6h01m44s
